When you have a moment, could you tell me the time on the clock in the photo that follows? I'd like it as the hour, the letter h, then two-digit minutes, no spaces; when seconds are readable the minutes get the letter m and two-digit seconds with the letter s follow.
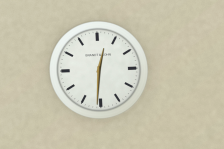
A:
12h31
